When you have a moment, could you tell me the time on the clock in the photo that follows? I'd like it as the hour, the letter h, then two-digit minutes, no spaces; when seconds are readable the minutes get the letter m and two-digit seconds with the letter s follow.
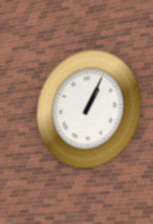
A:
1h05
